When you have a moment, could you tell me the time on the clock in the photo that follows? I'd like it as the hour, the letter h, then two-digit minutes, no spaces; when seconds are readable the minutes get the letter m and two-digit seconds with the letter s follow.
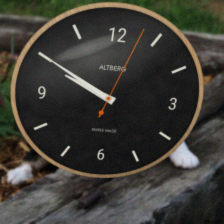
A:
9h50m03s
